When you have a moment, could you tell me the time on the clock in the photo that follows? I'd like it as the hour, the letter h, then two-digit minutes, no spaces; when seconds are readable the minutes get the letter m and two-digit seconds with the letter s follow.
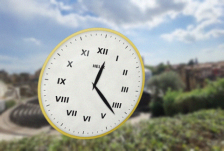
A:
12h22
